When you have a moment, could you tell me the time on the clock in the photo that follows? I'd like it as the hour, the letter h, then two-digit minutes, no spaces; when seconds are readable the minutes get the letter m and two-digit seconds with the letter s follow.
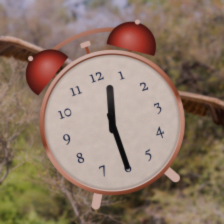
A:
12h30
